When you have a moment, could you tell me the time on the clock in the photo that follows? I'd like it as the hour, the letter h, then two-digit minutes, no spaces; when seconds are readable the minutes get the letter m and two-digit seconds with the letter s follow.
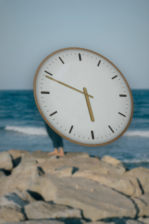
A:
5h49
